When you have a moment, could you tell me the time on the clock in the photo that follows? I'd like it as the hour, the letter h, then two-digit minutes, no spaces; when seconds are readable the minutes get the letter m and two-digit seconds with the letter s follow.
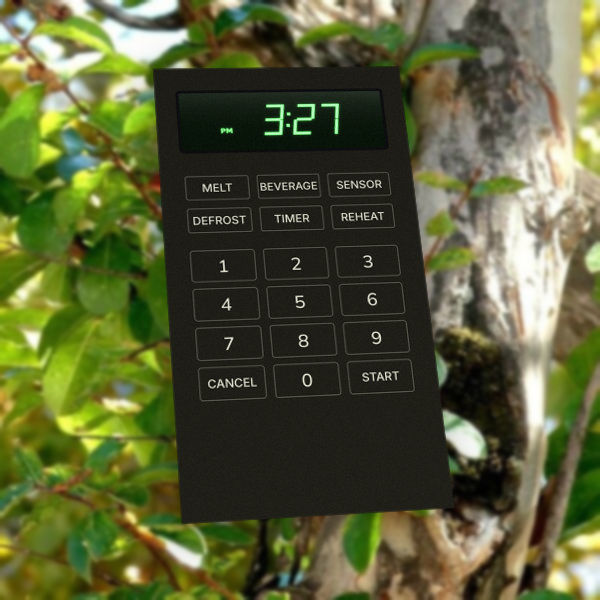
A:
3h27
